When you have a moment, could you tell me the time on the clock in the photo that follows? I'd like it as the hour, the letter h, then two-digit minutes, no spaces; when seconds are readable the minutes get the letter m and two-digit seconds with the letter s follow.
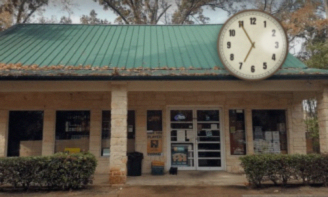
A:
6h55
